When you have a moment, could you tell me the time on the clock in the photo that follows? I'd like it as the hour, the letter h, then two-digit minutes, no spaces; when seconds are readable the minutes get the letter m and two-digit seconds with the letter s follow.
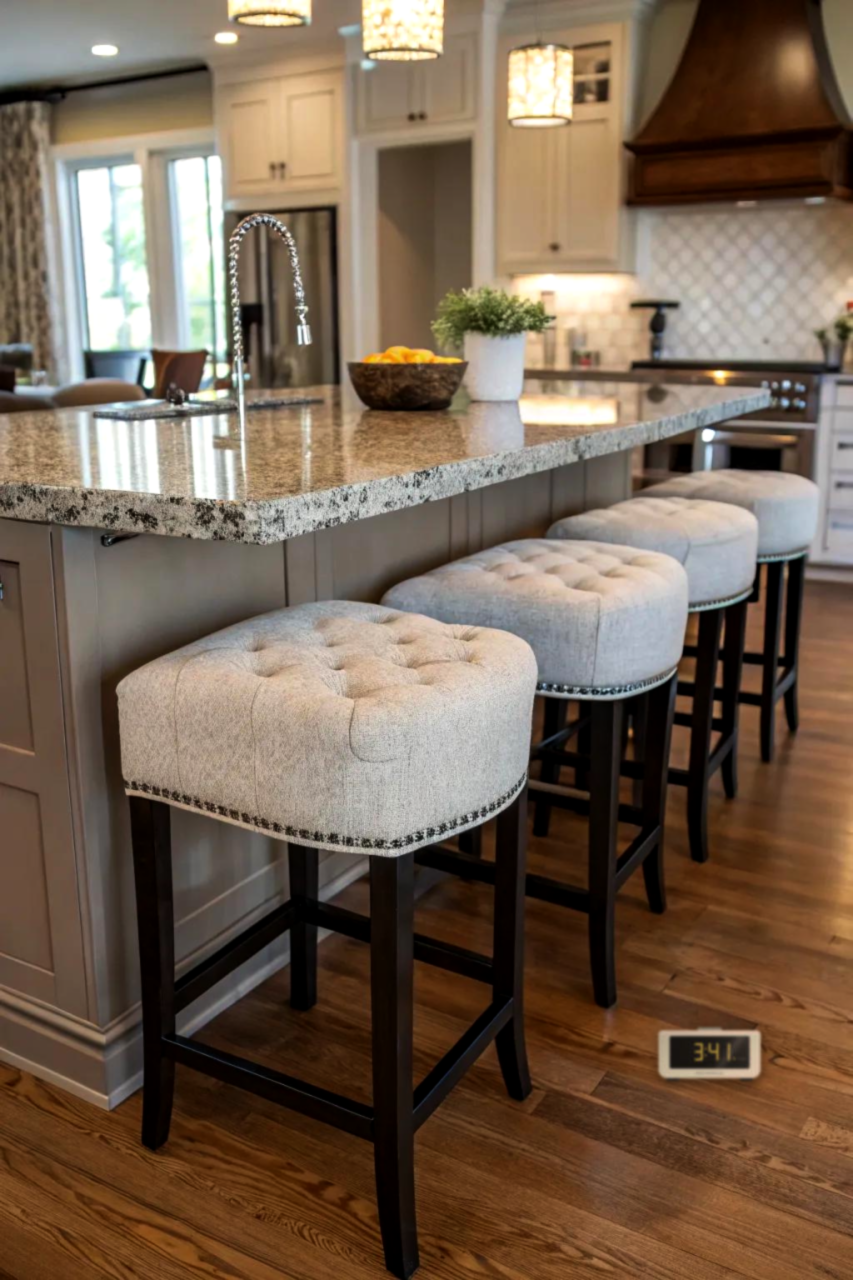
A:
3h41
